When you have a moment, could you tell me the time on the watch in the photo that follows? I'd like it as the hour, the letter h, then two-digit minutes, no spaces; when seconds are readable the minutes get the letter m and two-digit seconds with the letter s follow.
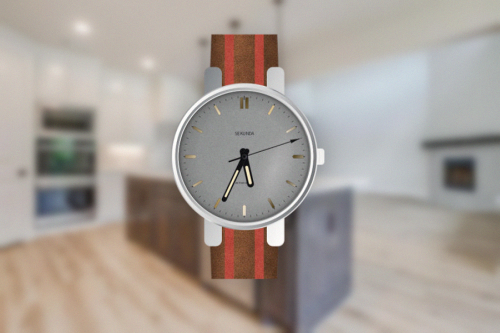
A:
5h34m12s
